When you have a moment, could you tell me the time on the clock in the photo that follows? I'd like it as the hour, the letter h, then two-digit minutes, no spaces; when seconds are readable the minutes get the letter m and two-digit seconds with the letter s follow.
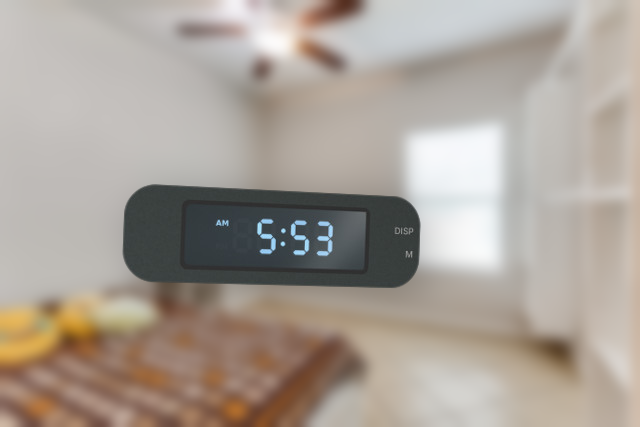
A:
5h53
